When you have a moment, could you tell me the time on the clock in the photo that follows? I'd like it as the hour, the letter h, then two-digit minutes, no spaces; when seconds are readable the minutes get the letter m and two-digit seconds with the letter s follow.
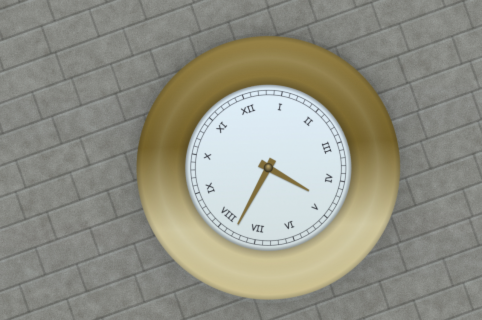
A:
4h38
